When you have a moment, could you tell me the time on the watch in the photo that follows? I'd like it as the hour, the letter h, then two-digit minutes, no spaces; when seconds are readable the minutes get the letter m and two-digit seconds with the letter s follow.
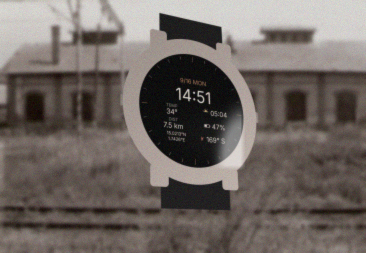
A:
14h51
